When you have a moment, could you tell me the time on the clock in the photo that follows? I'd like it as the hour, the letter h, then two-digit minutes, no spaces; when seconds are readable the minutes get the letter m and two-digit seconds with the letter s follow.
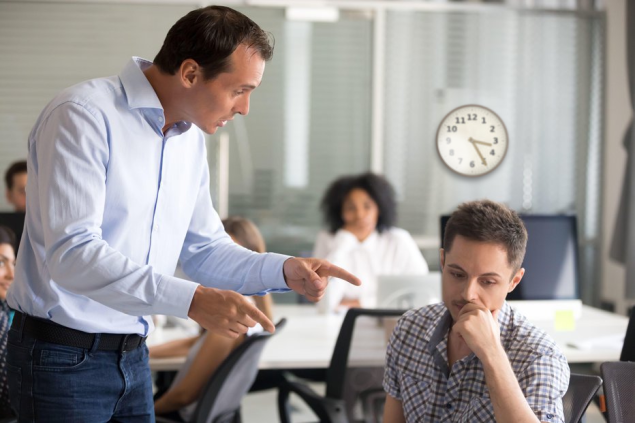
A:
3h25
